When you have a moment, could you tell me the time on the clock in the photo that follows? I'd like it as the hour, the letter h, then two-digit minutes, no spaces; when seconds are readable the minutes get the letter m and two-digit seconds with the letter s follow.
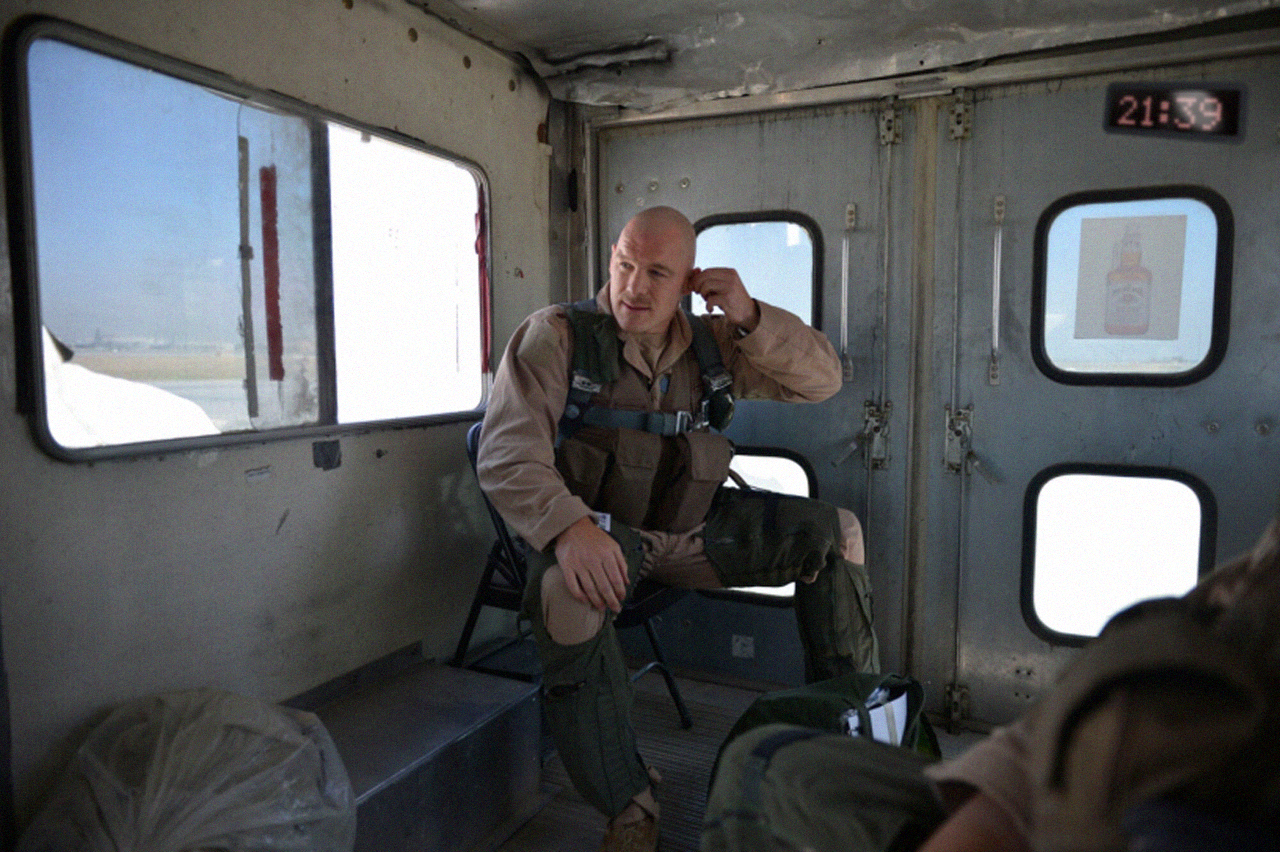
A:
21h39
